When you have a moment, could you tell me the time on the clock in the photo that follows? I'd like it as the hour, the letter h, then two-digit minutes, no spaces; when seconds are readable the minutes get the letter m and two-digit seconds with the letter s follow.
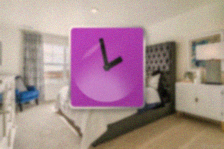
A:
1h58
